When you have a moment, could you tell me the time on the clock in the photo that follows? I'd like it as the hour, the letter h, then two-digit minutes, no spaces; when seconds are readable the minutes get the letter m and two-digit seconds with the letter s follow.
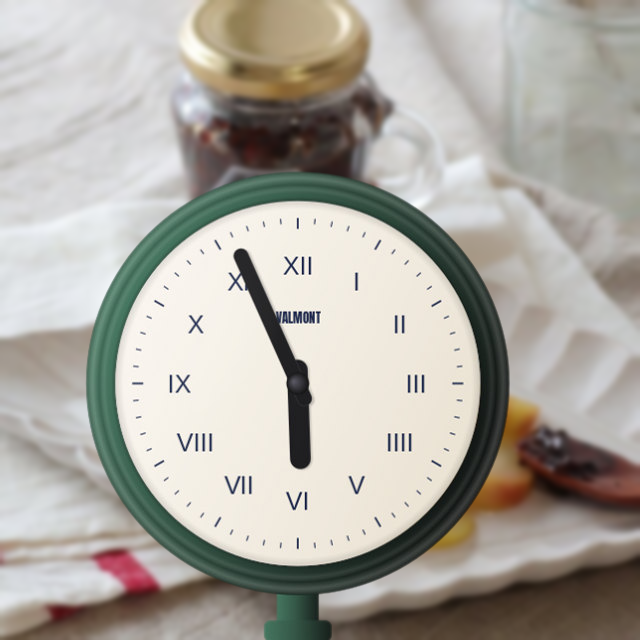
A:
5h56
